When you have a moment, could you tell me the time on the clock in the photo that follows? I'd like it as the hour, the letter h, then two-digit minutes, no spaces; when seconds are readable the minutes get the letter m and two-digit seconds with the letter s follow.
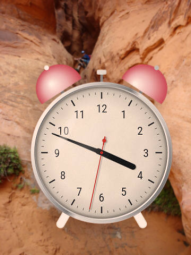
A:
3h48m32s
